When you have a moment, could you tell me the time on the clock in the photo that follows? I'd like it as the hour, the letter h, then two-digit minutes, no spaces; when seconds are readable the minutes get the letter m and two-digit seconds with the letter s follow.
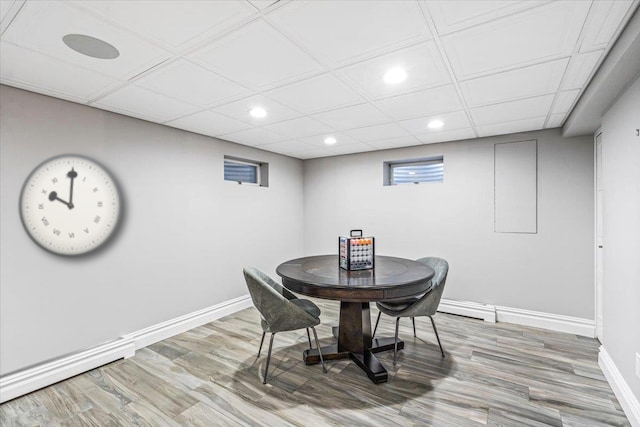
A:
10h01
